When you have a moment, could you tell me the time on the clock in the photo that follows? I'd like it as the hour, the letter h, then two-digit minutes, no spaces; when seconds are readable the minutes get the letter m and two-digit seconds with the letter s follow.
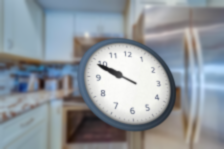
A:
9h49
